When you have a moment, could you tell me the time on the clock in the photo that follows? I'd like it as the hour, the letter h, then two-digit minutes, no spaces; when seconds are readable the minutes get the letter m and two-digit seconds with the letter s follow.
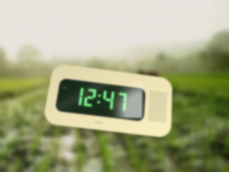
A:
12h47
